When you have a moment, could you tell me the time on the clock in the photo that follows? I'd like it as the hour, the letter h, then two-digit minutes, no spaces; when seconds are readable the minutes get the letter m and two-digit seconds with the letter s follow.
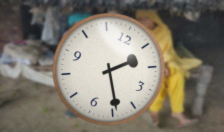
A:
1h24
